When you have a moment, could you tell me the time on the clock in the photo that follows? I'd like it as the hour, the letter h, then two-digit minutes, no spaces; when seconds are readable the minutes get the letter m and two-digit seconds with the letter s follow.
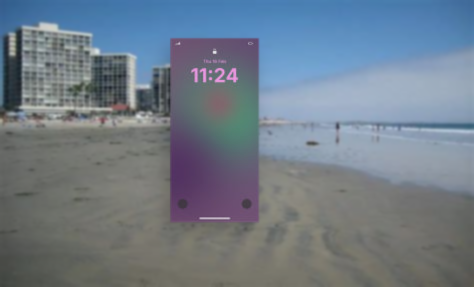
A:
11h24
